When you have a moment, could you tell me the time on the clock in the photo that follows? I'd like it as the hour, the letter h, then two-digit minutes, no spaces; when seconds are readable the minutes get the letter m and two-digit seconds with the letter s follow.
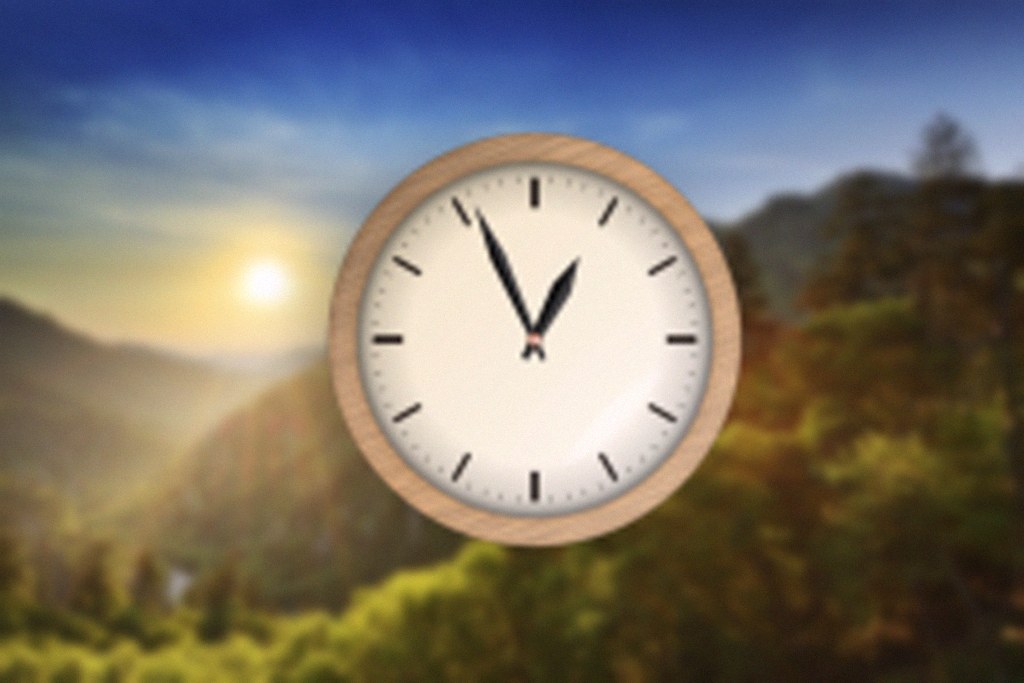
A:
12h56
